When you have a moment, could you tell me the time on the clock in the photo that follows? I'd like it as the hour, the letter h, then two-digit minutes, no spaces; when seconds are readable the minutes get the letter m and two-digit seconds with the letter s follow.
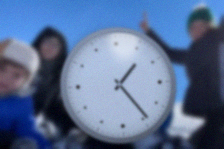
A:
1h24
